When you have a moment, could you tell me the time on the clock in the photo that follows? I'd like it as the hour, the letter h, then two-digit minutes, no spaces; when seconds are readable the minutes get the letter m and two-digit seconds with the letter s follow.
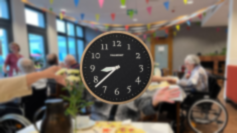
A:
8h38
